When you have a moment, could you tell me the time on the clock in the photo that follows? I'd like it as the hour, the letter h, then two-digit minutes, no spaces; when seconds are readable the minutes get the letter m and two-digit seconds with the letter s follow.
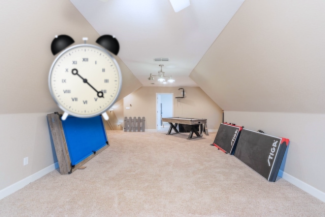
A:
10h22
